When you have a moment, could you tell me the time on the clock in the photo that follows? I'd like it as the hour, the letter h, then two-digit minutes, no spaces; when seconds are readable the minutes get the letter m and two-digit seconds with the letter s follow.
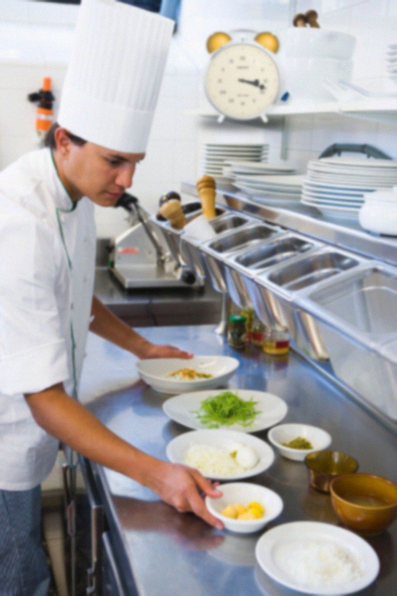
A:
3h18
